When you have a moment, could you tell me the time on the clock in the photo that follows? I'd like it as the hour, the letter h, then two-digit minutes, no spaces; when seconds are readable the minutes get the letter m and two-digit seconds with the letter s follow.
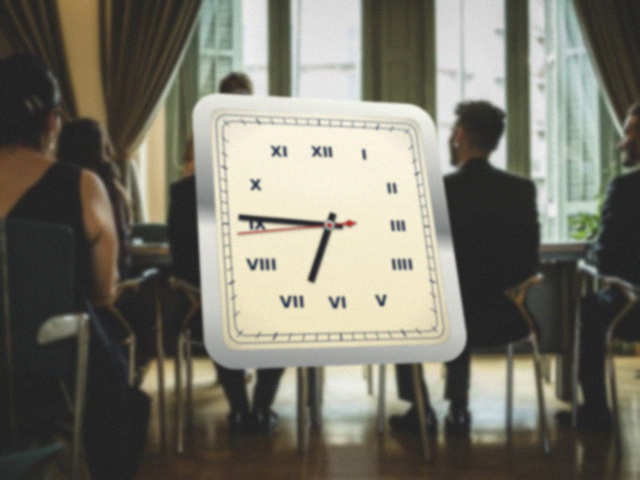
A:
6h45m44s
